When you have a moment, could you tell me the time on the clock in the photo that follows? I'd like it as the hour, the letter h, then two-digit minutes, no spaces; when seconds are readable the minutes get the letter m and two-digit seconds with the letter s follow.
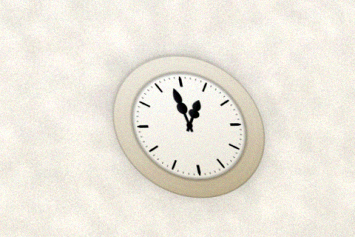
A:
12h58
